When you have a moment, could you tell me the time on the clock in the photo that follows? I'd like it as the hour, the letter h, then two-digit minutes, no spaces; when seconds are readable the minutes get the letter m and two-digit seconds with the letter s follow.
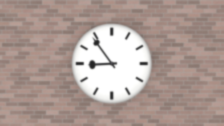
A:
8h54
